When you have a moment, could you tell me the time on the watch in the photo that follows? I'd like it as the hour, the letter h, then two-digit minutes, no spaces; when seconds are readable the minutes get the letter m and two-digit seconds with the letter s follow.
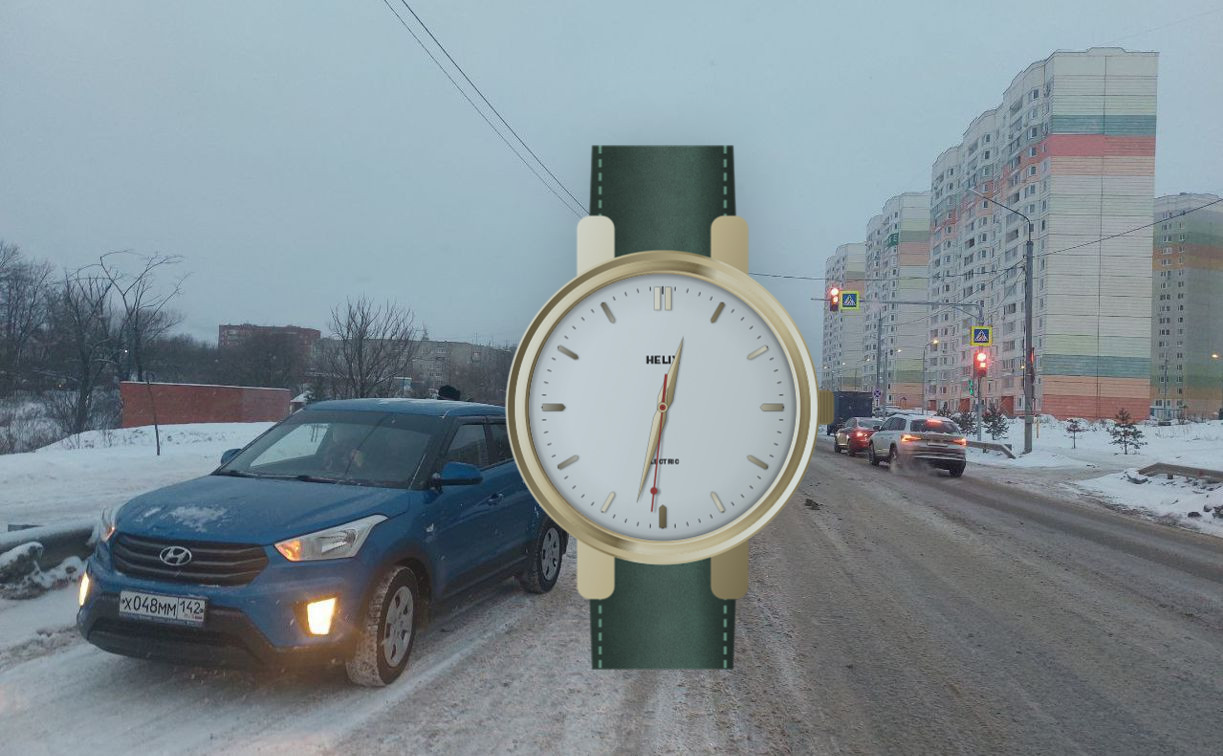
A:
12h32m31s
